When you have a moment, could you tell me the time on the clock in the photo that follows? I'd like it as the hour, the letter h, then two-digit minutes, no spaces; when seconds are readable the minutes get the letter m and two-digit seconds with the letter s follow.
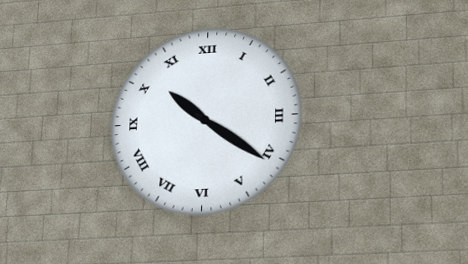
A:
10h21
